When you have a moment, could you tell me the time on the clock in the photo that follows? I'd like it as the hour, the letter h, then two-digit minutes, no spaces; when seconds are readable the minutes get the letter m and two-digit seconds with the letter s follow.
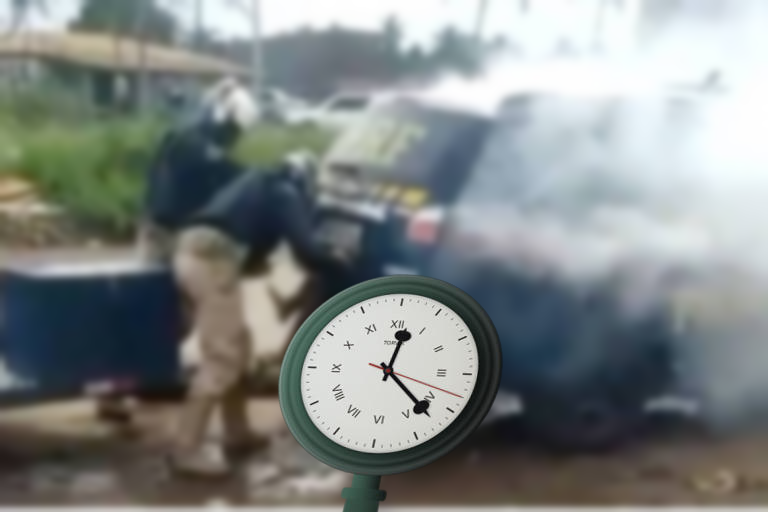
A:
12h22m18s
